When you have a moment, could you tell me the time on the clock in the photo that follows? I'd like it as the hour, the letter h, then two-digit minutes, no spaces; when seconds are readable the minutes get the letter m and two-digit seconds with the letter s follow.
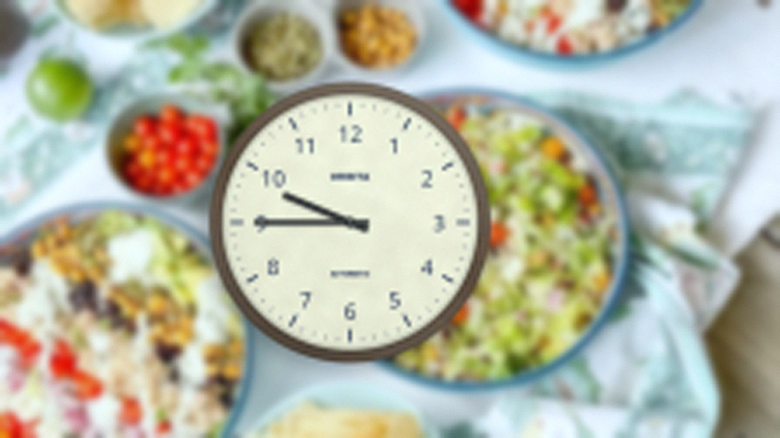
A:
9h45
